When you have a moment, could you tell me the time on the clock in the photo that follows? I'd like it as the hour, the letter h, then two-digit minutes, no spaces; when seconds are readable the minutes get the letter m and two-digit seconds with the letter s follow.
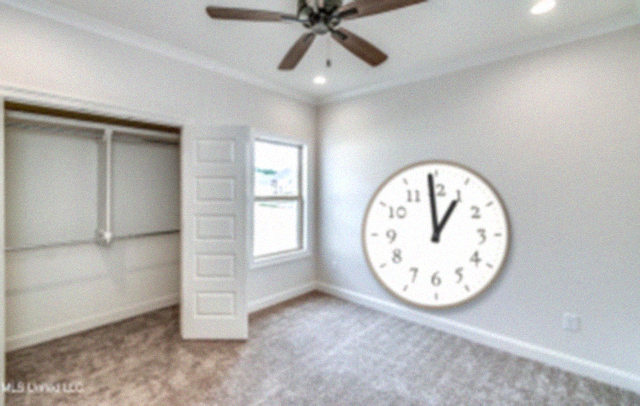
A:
12h59
